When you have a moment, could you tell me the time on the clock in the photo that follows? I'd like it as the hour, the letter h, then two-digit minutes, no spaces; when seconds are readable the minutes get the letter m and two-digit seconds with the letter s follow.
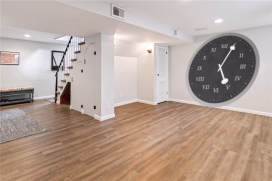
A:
5h04
